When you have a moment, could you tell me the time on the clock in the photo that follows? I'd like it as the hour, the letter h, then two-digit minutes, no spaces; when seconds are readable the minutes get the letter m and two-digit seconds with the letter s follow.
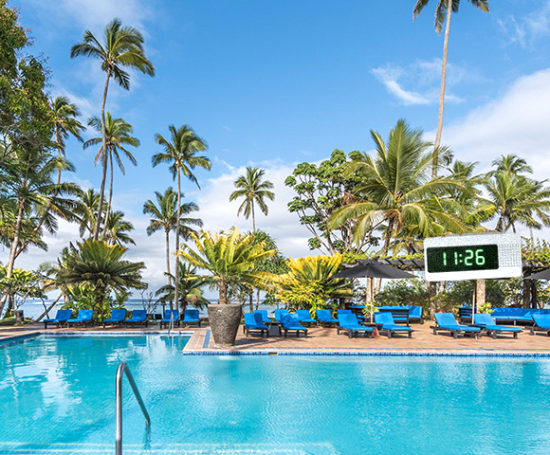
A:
11h26
